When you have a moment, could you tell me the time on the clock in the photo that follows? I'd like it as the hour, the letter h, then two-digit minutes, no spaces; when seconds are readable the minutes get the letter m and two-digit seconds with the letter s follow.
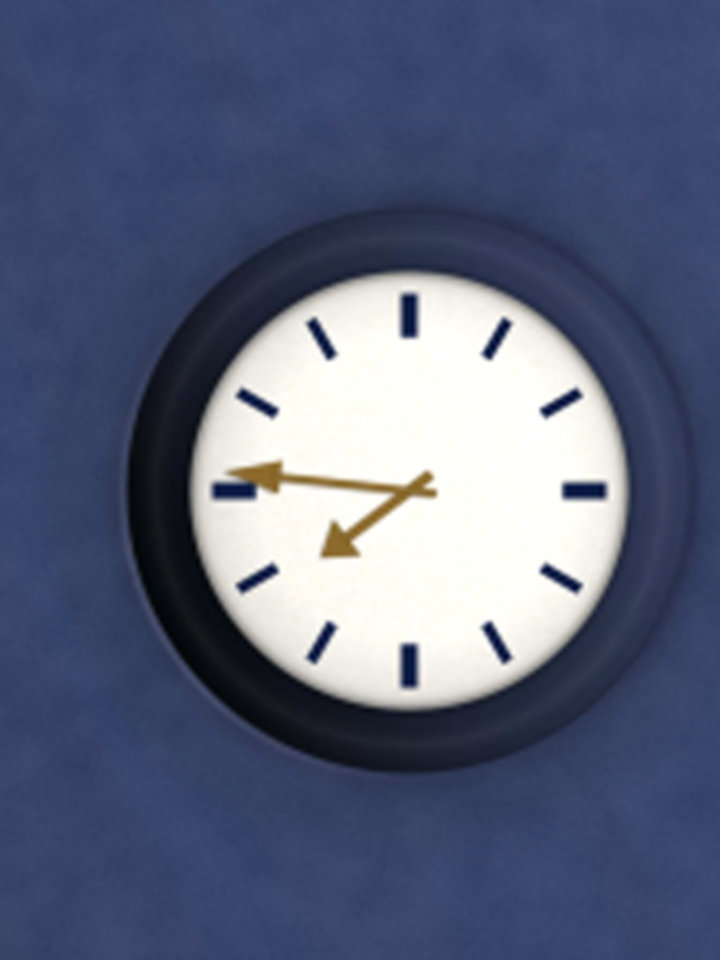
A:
7h46
